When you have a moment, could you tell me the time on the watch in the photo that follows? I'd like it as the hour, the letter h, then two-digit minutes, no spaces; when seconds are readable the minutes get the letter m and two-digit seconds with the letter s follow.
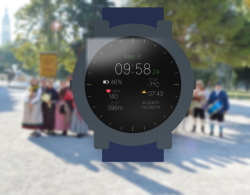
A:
9h58
